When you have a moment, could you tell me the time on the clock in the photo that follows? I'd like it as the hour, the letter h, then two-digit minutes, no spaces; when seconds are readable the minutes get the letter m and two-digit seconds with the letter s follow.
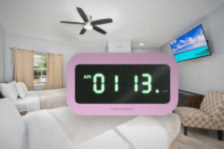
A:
1h13
